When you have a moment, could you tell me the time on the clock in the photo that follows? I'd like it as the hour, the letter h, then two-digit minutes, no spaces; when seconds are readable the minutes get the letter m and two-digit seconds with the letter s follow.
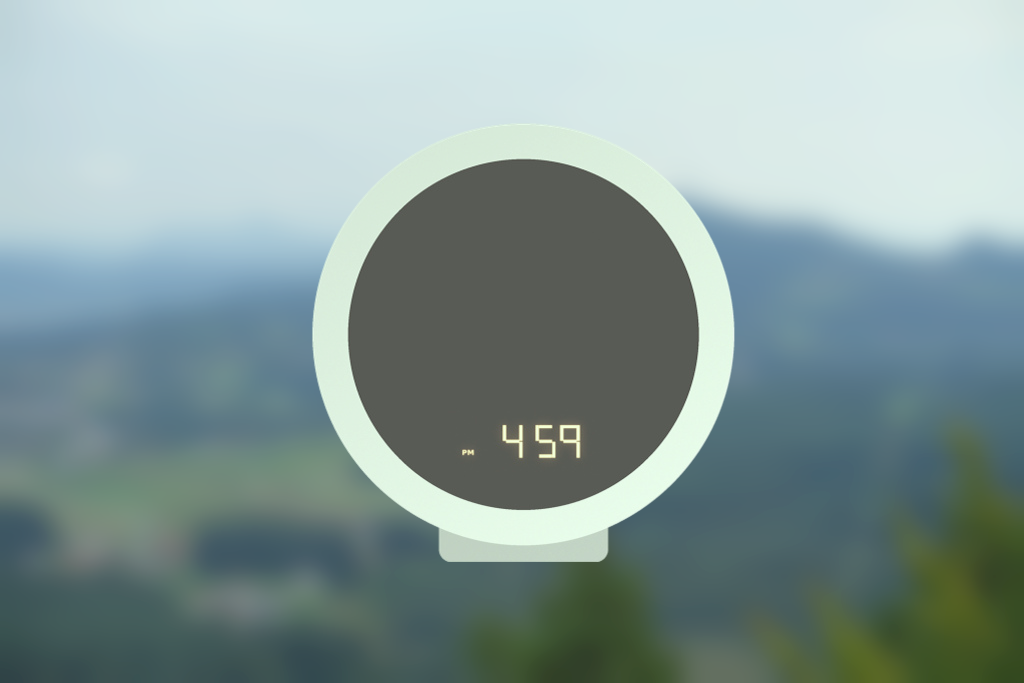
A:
4h59
